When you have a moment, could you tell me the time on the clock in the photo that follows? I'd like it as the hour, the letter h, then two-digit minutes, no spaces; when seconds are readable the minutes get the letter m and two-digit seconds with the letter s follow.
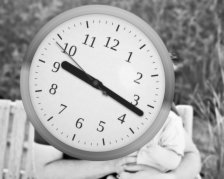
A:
9h16m49s
